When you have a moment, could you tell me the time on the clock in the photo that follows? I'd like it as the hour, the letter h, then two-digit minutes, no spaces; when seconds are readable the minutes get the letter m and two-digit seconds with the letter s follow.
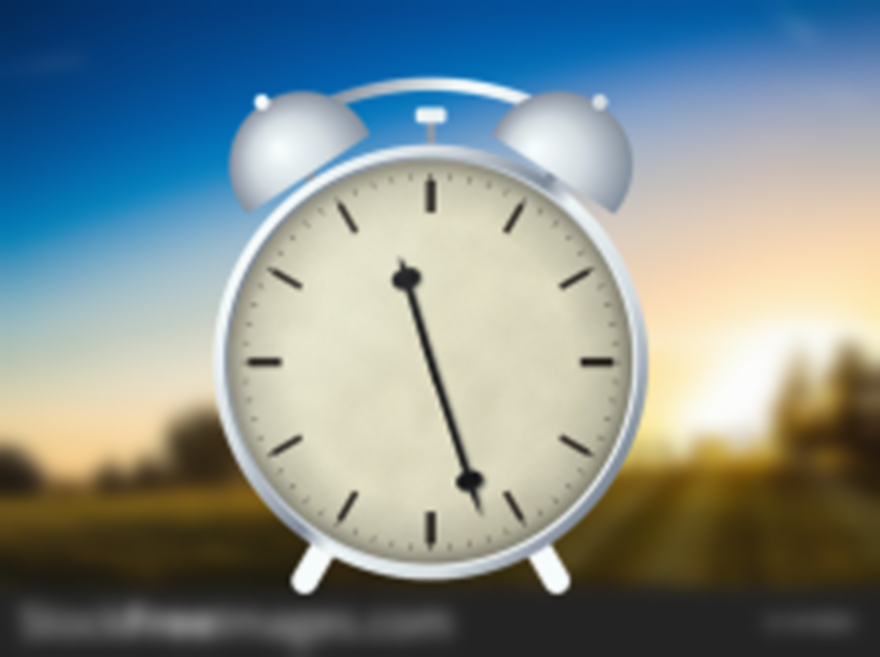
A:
11h27
